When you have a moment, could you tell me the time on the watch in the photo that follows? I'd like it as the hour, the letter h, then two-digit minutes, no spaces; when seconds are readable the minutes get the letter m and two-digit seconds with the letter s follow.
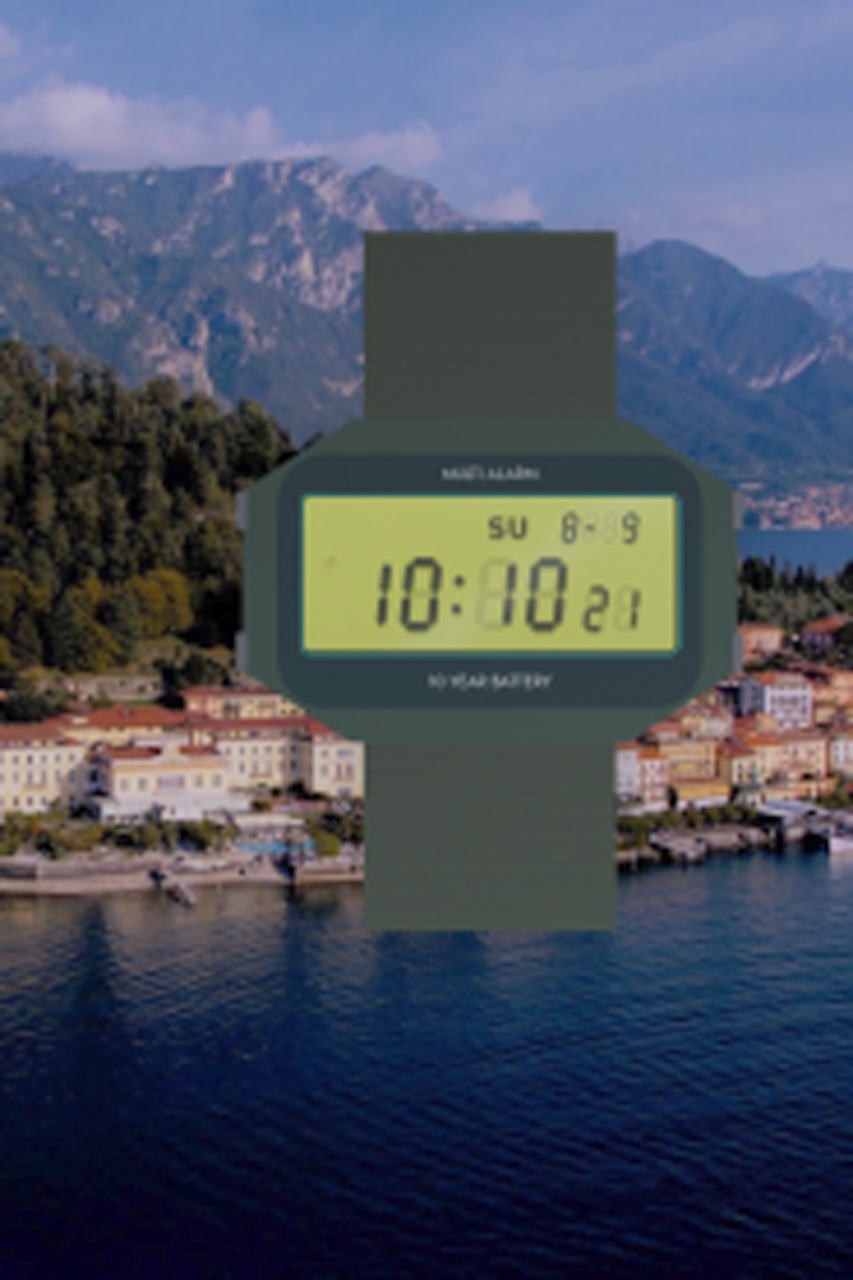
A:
10h10m21s
